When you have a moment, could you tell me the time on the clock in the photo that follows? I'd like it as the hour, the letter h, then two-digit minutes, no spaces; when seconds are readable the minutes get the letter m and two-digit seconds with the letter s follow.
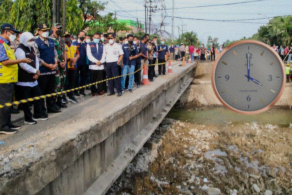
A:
4h00
